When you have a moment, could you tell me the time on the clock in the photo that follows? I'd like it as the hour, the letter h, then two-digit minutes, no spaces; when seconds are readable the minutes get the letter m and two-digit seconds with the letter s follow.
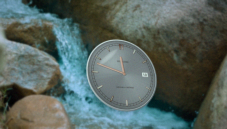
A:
11h48
